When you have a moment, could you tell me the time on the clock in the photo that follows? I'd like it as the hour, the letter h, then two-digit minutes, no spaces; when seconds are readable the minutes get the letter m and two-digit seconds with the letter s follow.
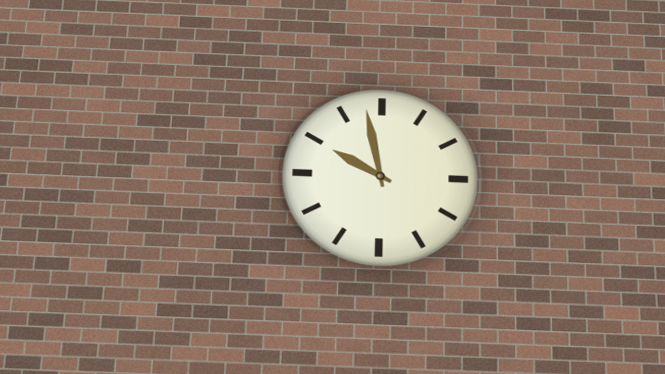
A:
9h58
